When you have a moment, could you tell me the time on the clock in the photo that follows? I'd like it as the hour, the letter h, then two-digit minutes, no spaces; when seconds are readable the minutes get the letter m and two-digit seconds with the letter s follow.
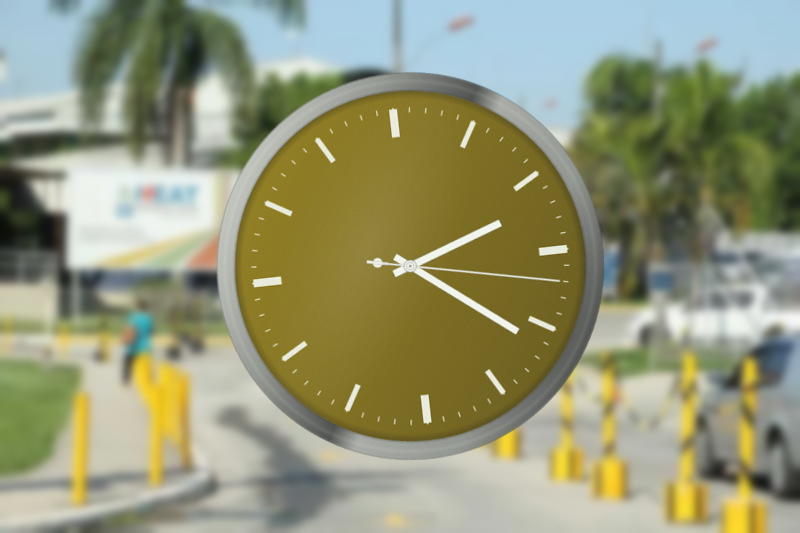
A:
2h21m17s
